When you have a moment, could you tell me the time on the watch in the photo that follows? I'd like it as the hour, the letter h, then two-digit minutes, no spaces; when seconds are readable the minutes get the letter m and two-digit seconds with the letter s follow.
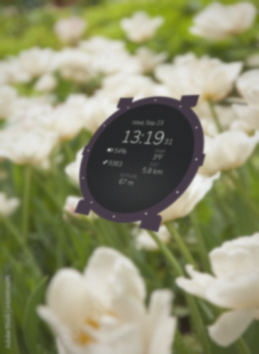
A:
13h19
